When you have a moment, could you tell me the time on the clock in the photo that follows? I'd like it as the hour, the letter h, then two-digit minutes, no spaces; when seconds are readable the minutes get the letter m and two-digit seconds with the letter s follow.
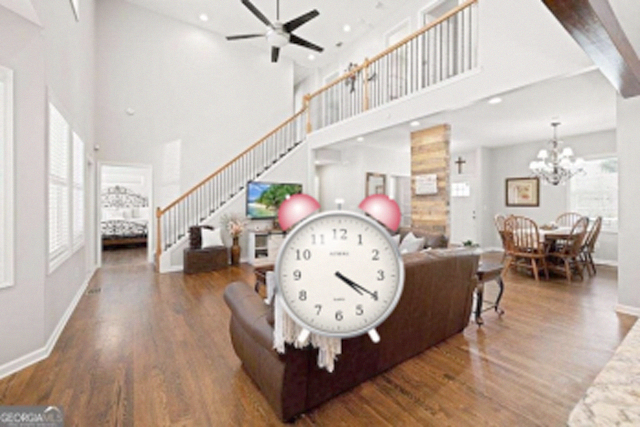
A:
4h20
